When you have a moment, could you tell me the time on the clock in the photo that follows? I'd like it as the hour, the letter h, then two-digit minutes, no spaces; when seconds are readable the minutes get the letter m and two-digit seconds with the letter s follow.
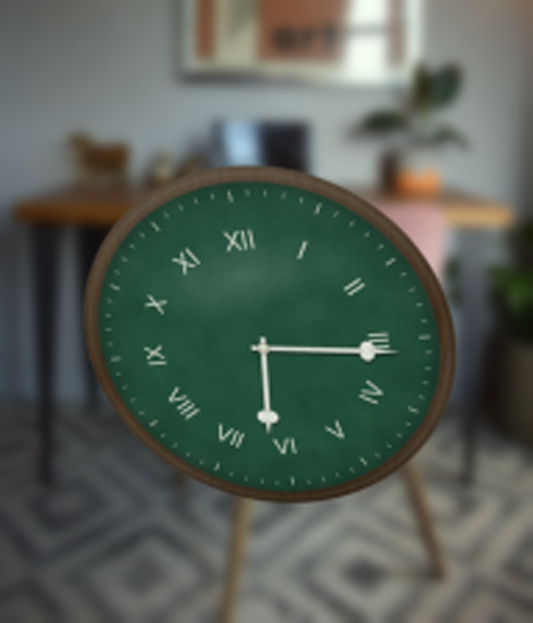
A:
6h16
